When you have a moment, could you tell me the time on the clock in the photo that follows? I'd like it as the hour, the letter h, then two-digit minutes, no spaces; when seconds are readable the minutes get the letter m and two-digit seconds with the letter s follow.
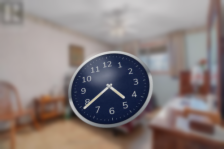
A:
4h39
